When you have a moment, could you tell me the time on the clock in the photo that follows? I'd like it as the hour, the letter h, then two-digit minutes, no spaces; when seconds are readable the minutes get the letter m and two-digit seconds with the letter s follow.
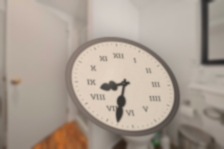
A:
8h33
